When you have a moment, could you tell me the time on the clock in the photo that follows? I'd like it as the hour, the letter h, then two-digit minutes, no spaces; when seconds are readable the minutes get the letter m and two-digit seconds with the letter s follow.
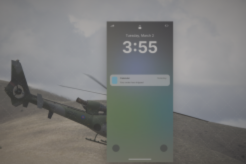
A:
3h55
